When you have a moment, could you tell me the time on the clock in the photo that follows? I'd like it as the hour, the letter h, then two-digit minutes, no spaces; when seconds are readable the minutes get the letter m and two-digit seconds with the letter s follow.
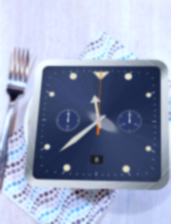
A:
11h38
